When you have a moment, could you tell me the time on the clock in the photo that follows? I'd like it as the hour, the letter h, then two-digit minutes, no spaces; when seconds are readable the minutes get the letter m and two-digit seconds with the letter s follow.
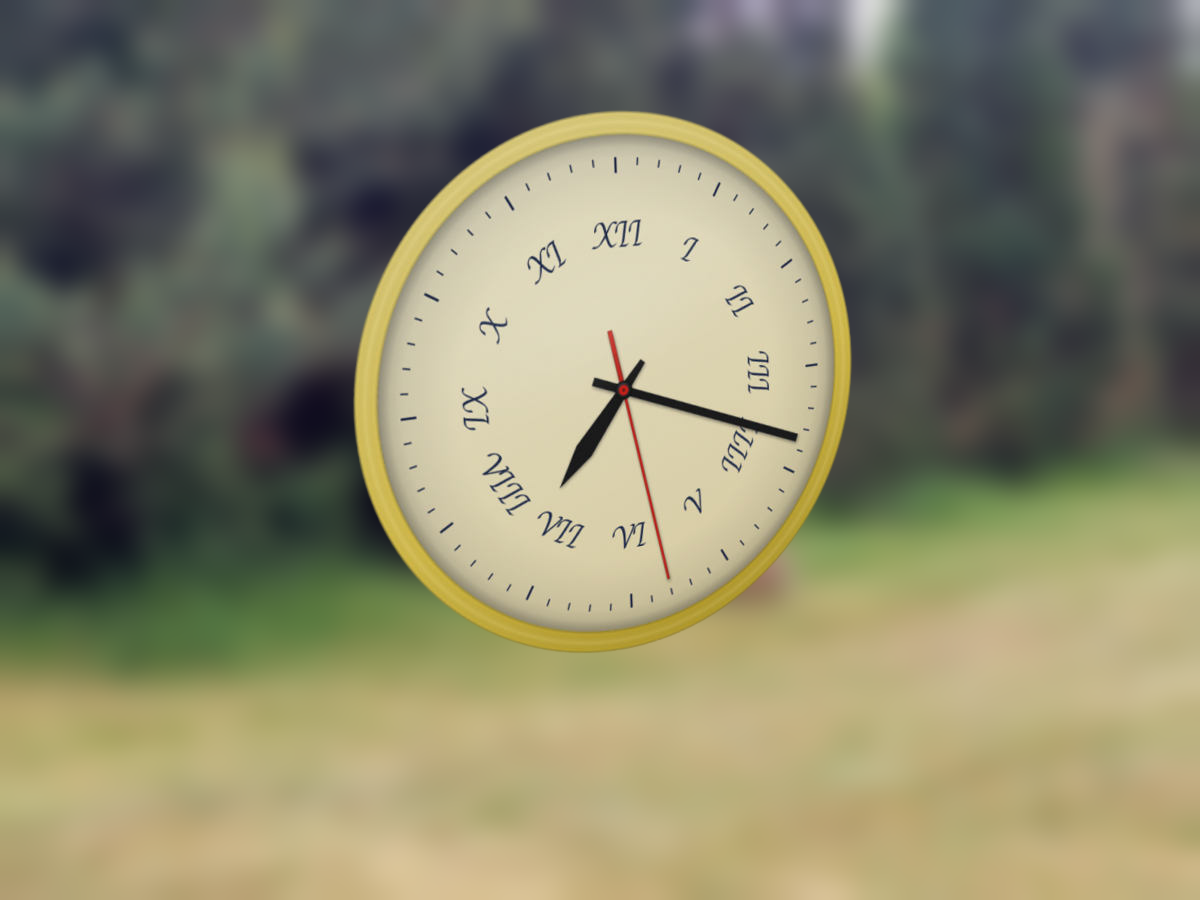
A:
7h18m28s
